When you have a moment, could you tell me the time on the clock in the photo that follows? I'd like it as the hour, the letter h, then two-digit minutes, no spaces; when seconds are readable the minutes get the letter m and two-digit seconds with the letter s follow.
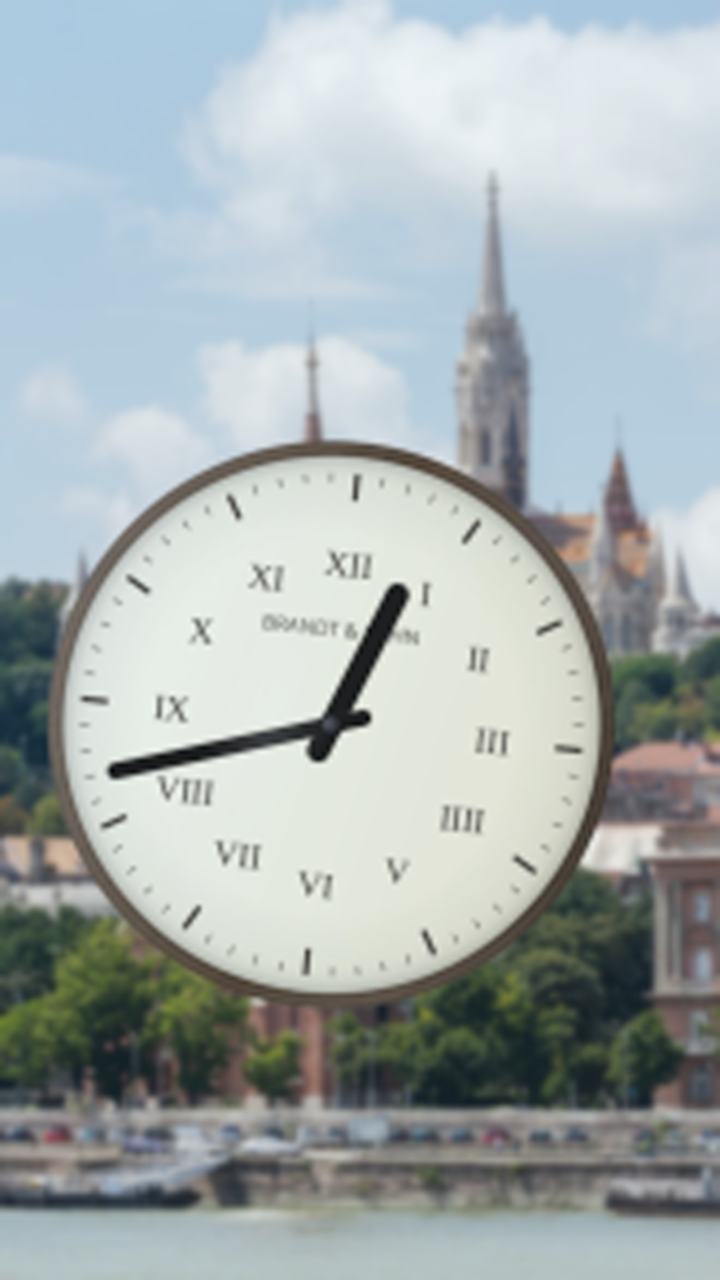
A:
12h42
